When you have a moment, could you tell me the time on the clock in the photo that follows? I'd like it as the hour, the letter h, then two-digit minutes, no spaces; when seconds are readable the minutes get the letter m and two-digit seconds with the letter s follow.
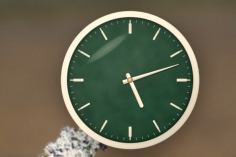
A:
5h12
